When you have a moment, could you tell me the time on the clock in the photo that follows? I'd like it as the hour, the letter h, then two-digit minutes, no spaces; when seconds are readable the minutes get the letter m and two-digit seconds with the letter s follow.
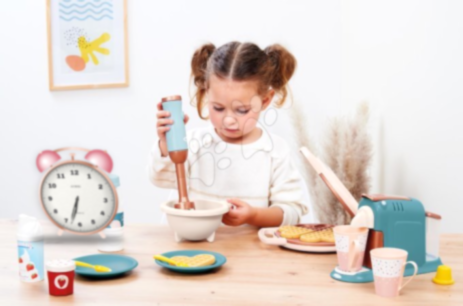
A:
6h33
